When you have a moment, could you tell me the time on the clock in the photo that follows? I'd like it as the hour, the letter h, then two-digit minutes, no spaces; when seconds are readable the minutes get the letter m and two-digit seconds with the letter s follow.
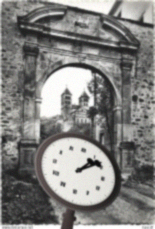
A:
1h08
